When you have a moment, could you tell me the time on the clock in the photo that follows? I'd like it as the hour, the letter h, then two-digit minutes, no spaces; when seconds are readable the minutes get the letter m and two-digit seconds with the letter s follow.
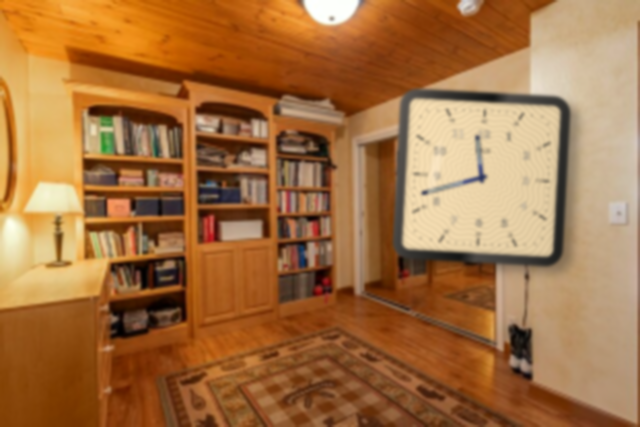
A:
11h42
